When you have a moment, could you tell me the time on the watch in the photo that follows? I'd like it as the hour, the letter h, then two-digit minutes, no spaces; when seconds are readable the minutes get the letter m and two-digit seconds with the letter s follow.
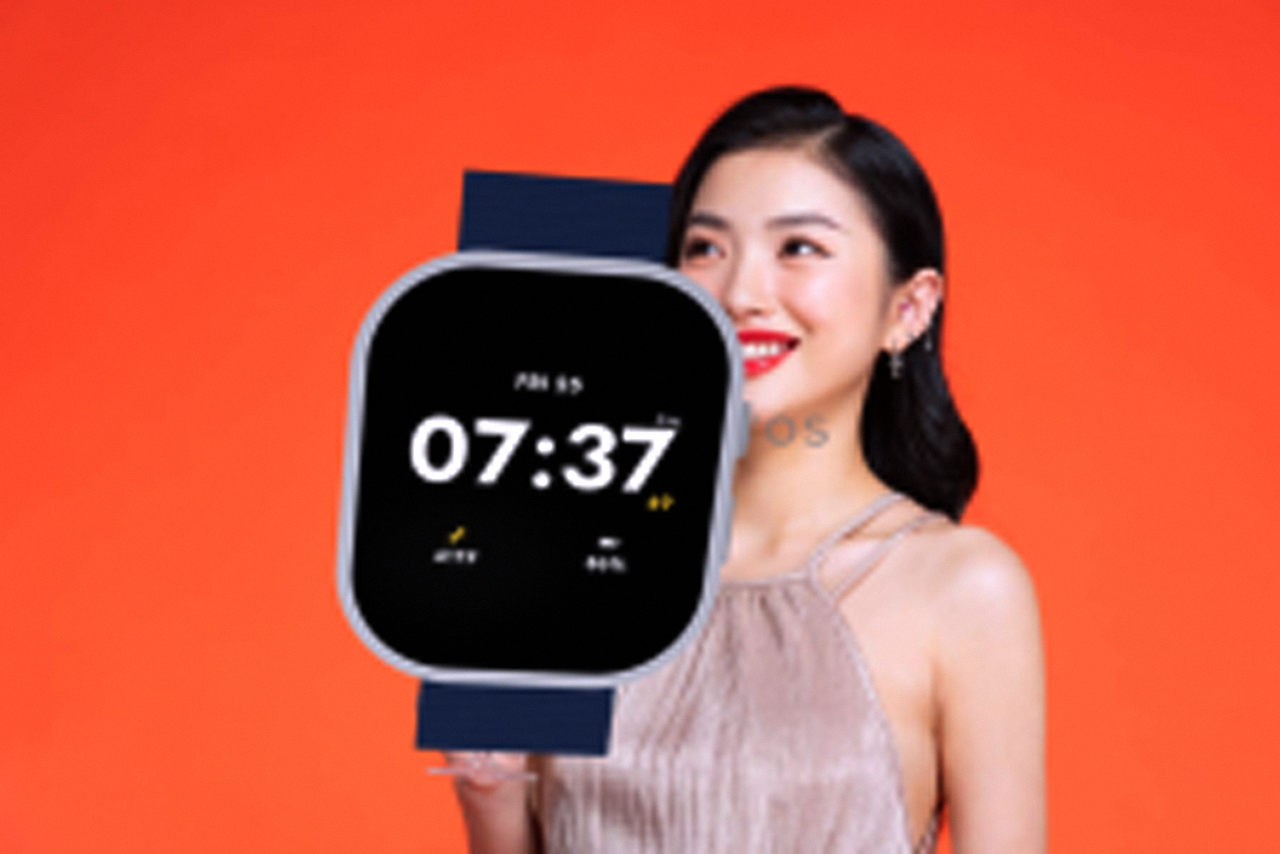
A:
7h37
